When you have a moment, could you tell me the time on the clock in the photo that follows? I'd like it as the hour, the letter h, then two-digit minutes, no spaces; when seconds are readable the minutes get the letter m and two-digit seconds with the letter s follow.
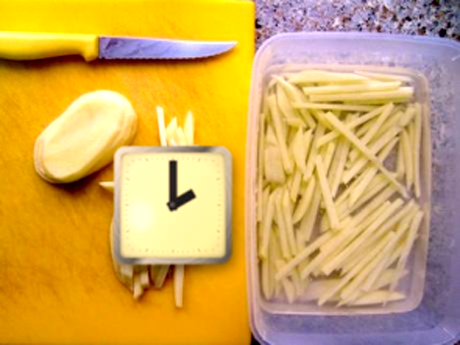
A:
2h00
